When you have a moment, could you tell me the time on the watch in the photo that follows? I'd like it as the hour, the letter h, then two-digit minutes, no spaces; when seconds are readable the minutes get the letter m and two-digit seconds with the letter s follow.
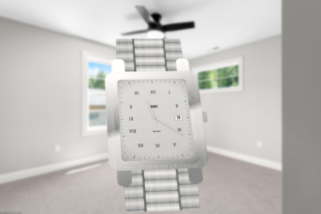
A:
11h21
